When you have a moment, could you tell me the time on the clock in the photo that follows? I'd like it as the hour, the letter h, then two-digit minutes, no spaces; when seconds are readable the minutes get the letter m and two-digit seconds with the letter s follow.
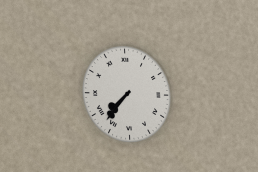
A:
7h37
